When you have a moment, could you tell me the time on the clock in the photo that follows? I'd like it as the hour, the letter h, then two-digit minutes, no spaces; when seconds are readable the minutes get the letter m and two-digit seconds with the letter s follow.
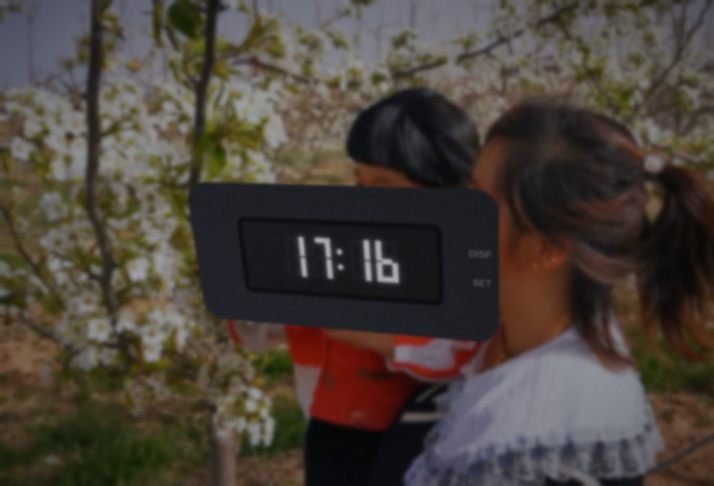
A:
17h16
